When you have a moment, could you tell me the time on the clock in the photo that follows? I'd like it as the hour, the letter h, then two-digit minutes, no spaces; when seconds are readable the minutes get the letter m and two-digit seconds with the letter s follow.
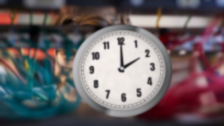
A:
2h00
